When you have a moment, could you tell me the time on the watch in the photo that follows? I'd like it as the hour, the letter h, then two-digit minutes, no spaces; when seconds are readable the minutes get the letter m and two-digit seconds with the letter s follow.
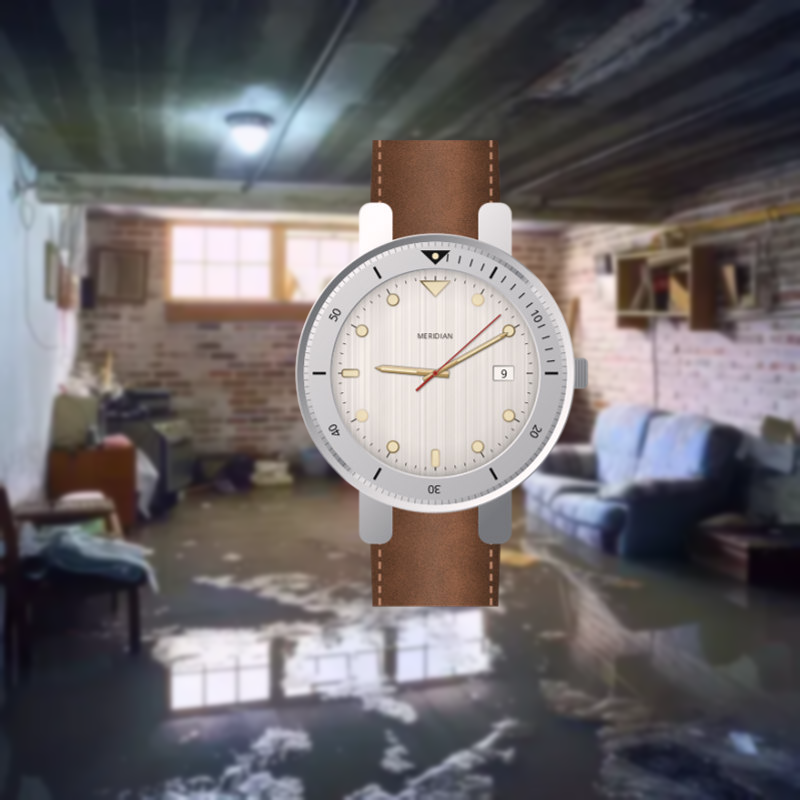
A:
9h10m08s
